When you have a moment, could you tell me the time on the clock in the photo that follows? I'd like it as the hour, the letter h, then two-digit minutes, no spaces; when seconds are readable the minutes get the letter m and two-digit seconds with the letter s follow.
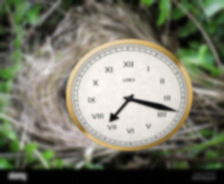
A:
7h18
